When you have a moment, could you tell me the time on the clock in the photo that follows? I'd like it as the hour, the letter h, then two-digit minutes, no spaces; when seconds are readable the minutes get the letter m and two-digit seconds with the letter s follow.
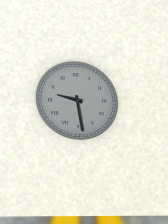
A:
9h29
